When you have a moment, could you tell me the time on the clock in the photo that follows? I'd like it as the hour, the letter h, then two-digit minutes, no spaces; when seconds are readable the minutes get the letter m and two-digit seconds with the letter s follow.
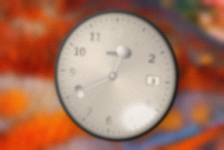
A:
12h40
